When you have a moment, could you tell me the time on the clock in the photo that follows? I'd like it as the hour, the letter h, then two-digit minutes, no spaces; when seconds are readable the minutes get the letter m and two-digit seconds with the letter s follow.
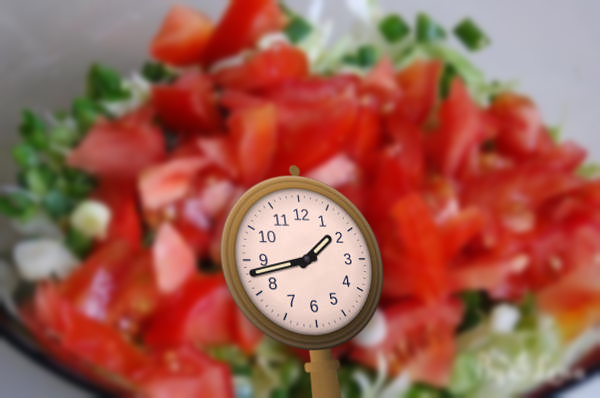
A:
1h43
